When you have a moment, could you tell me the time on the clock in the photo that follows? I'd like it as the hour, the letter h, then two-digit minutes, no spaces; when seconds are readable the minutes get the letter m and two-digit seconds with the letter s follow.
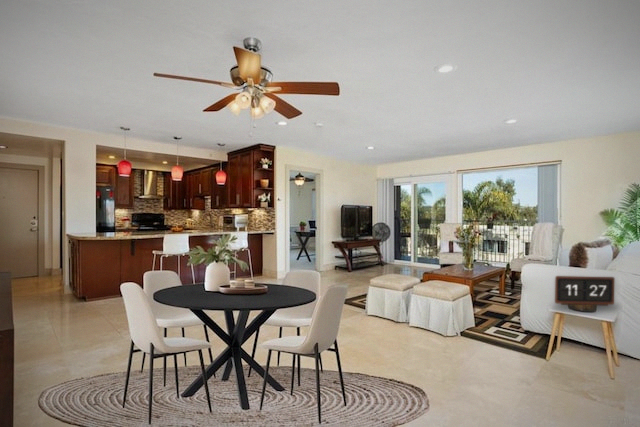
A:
11h27
